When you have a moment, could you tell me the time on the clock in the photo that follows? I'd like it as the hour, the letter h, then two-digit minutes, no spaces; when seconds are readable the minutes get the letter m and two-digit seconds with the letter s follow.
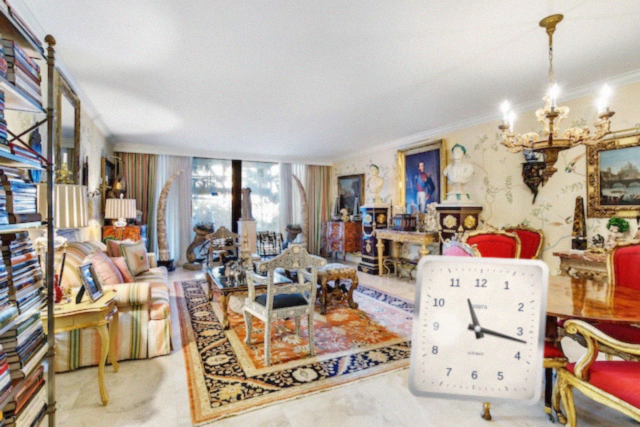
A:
11h17
